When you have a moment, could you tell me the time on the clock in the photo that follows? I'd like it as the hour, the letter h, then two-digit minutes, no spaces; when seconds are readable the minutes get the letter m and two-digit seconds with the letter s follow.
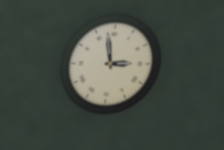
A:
2h58
